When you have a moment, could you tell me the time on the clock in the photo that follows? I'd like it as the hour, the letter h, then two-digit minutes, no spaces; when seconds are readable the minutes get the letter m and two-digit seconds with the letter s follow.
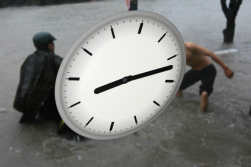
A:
8h12
